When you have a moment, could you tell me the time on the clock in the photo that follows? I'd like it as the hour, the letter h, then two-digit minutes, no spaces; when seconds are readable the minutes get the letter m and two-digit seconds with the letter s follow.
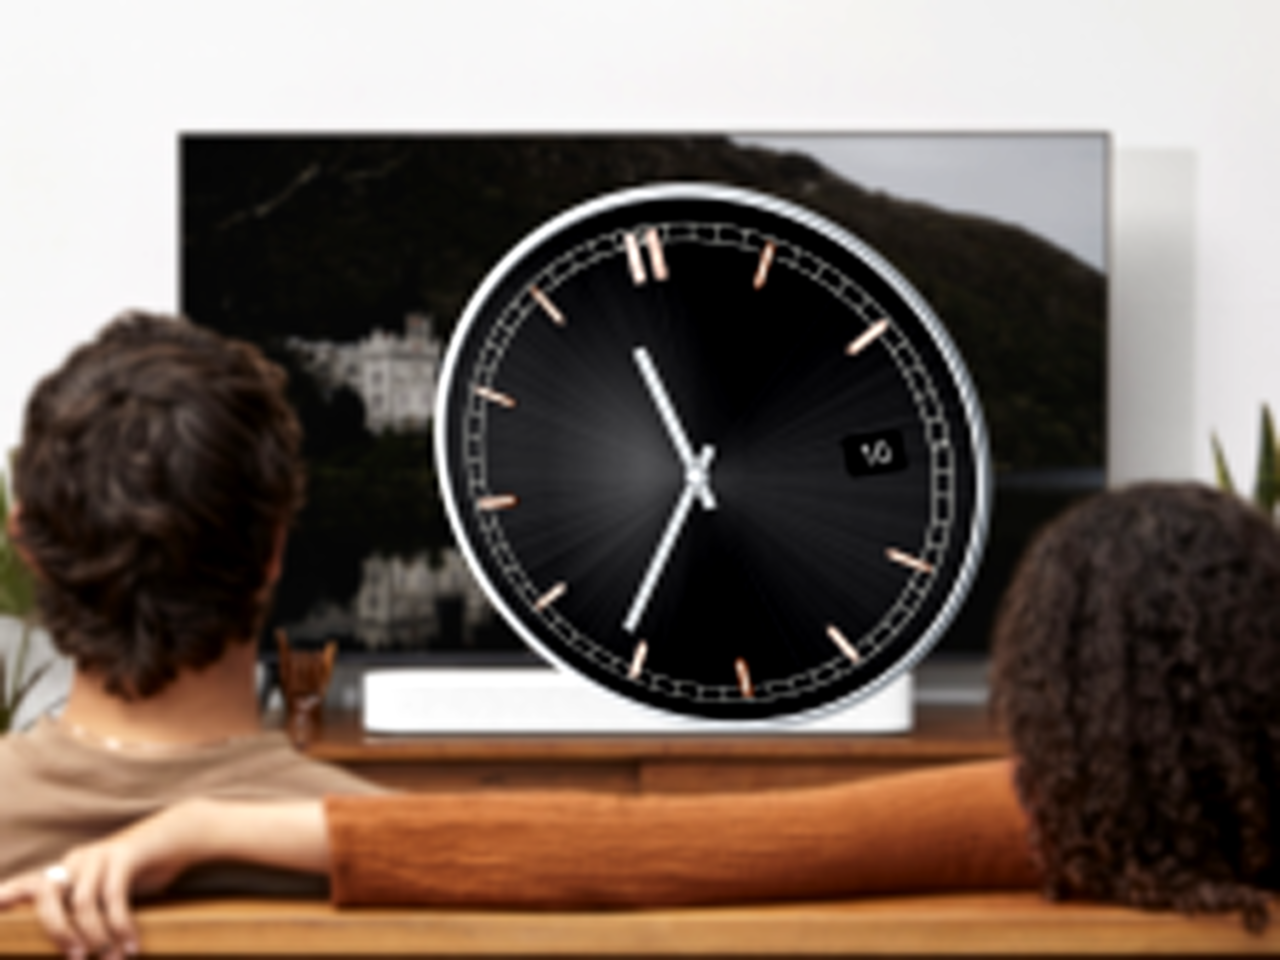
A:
11h36
